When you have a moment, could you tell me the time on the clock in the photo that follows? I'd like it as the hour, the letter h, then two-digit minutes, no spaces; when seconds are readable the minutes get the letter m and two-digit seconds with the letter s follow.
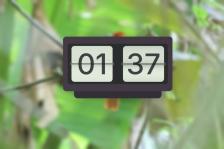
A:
1h37
